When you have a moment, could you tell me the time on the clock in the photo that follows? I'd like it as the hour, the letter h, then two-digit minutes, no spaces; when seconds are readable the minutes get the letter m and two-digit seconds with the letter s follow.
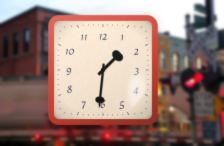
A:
1h31
